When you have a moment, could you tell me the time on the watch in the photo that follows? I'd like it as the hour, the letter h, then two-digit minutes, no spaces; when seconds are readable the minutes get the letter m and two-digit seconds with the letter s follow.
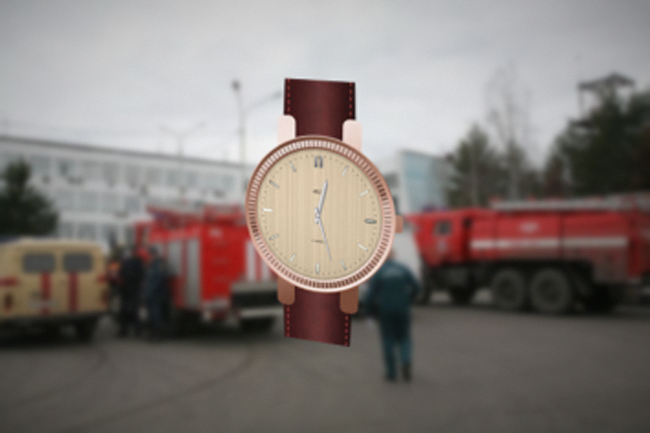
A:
12h27
